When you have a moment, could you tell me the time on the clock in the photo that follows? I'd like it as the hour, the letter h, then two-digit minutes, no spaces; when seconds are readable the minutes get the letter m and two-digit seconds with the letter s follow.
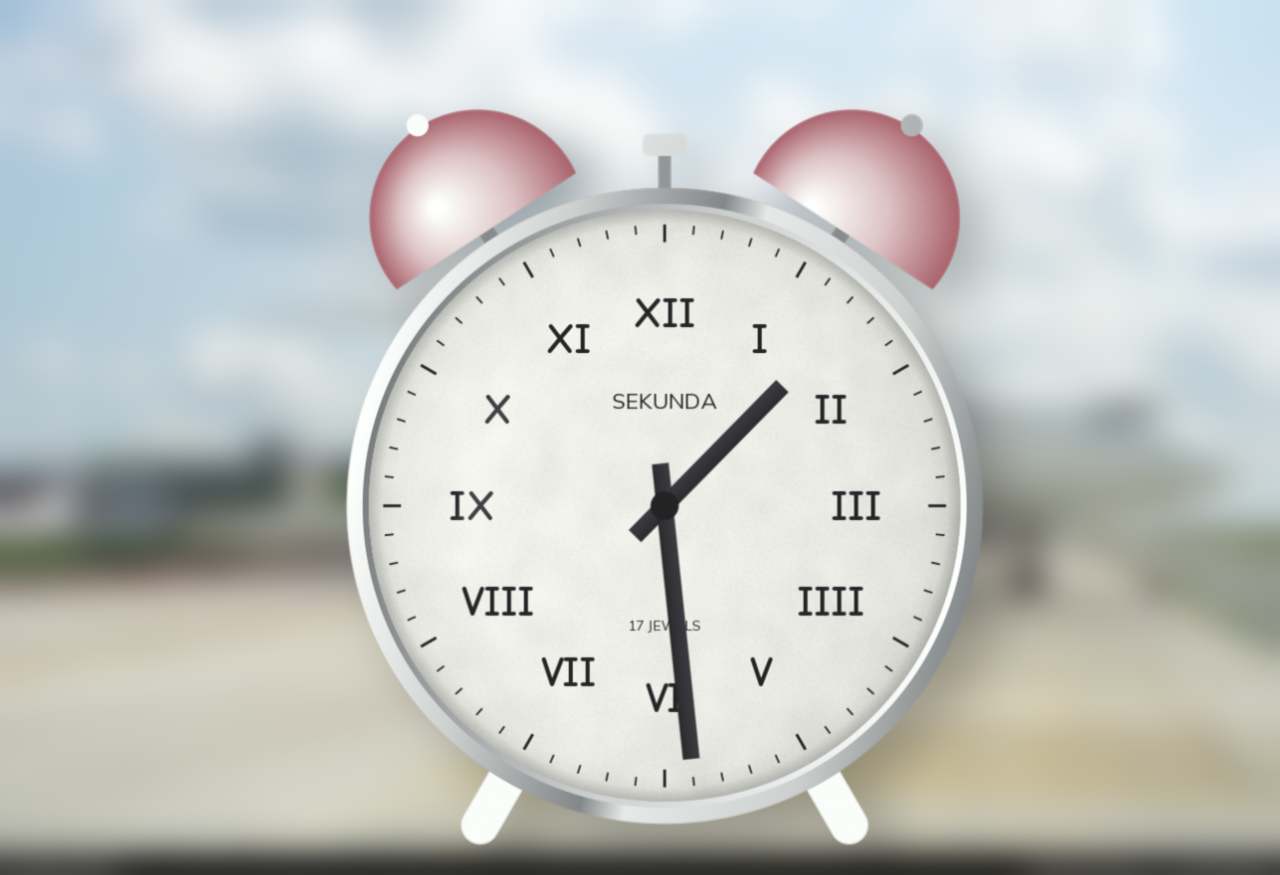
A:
1h29
